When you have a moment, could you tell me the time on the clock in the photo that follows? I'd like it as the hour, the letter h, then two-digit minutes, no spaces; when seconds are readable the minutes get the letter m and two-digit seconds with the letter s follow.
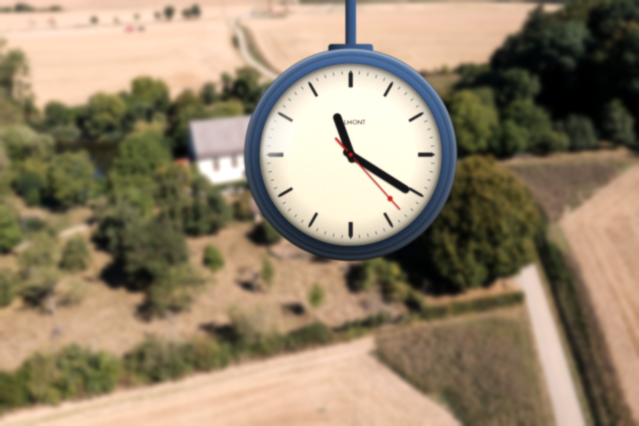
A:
11h20m23s
